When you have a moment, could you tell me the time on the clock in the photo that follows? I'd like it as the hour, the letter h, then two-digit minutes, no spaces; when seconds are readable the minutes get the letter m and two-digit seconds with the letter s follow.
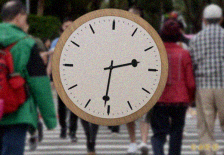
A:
2h31
